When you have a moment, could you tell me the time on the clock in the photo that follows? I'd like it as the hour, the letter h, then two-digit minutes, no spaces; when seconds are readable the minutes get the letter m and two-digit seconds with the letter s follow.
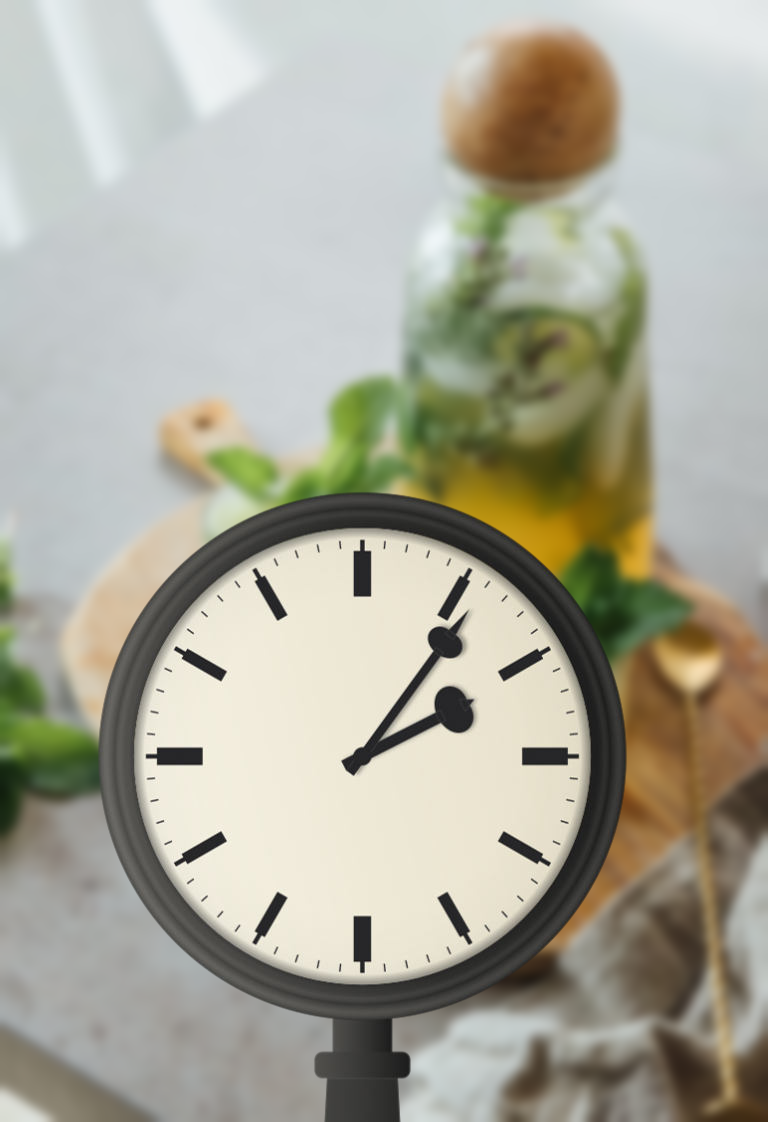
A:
2h06
